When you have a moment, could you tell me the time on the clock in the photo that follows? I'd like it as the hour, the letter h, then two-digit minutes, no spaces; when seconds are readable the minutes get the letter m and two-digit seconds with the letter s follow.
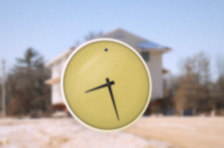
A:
8h28
